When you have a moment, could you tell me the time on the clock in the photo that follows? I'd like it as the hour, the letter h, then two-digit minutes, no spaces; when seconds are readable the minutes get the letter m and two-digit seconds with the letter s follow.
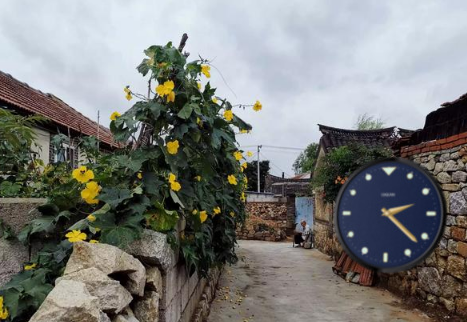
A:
2h22
